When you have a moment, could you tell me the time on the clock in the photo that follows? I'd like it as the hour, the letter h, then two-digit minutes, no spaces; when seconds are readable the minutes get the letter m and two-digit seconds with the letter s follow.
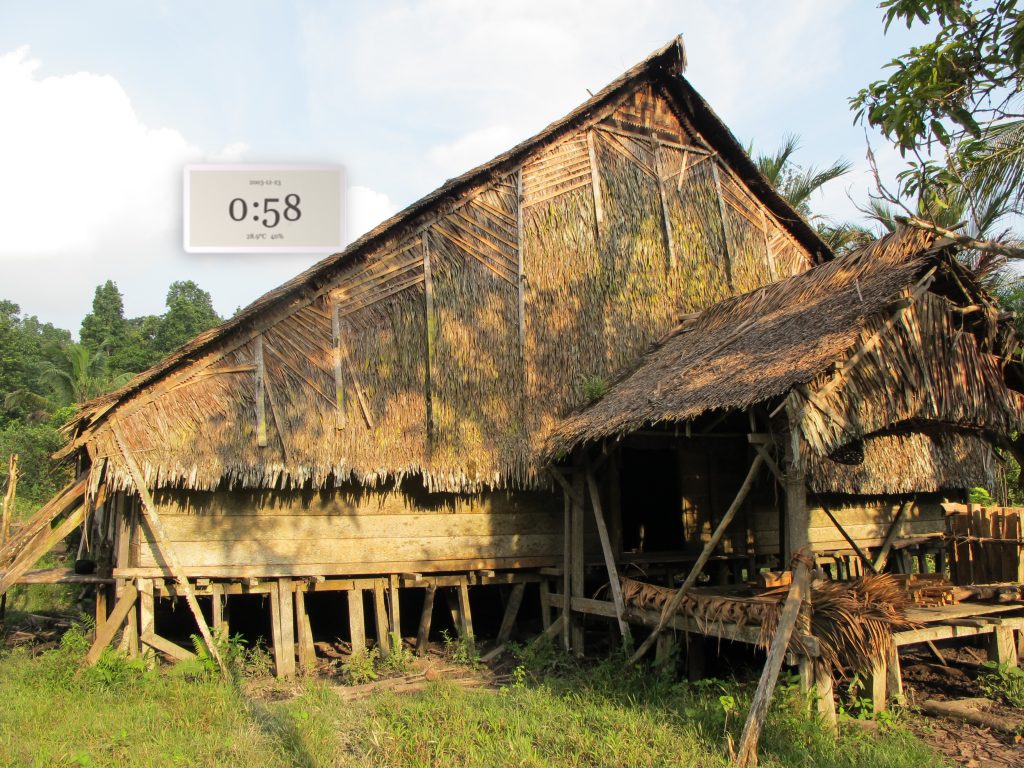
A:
0h58
